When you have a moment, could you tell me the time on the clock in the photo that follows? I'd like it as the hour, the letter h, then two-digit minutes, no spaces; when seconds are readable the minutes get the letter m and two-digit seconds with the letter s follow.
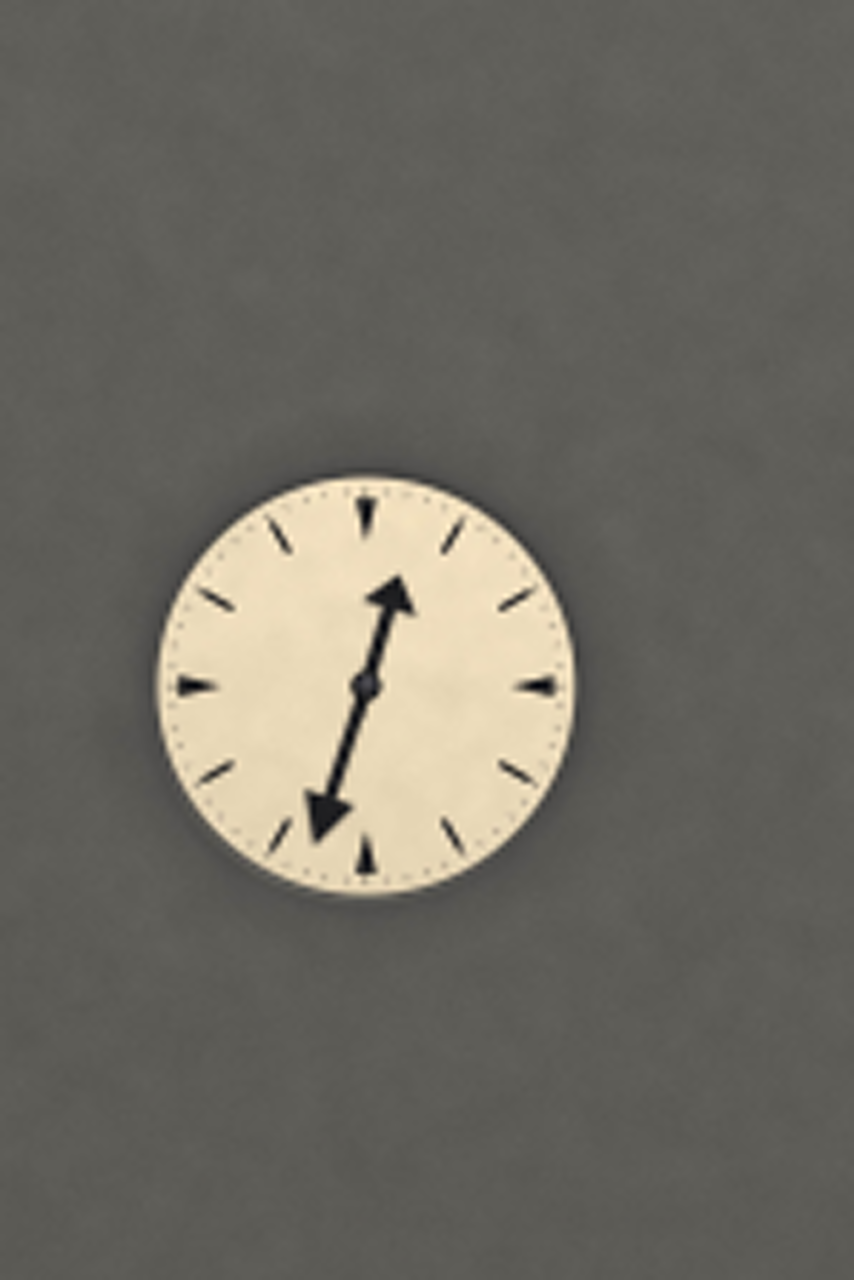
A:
12h33
